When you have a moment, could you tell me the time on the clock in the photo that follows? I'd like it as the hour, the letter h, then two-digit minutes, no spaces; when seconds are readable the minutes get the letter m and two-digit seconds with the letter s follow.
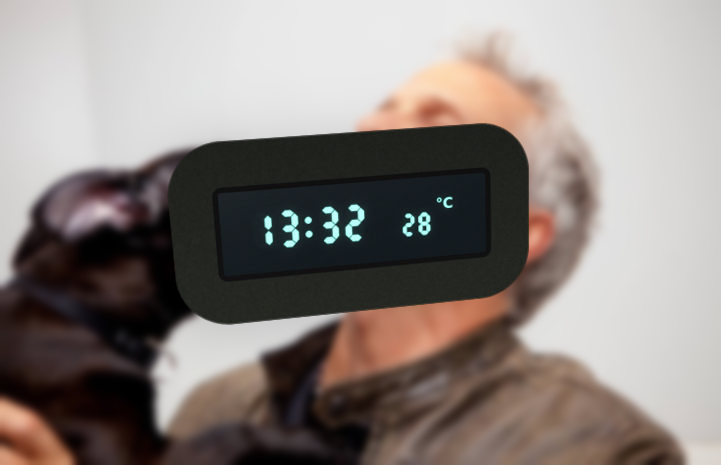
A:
13h32
